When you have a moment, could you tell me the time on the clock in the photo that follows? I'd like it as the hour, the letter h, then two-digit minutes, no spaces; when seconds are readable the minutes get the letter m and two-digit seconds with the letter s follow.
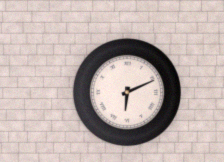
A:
6h11
